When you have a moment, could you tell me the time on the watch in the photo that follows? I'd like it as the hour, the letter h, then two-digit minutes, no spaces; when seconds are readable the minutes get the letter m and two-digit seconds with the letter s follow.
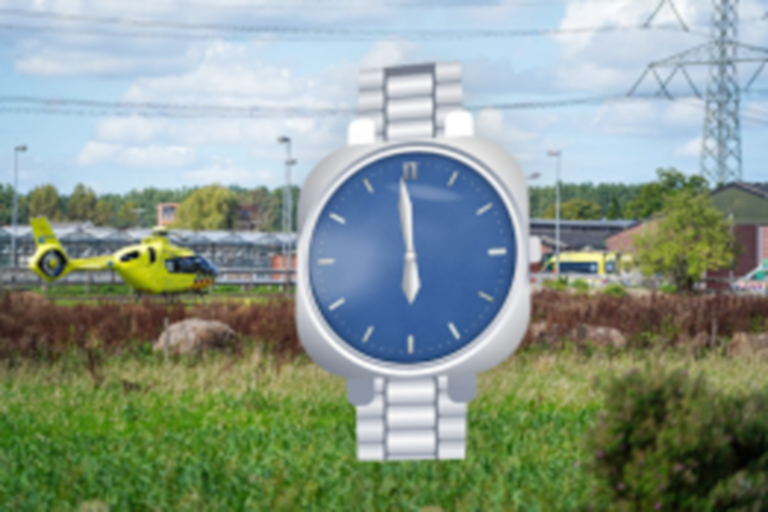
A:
5h59
